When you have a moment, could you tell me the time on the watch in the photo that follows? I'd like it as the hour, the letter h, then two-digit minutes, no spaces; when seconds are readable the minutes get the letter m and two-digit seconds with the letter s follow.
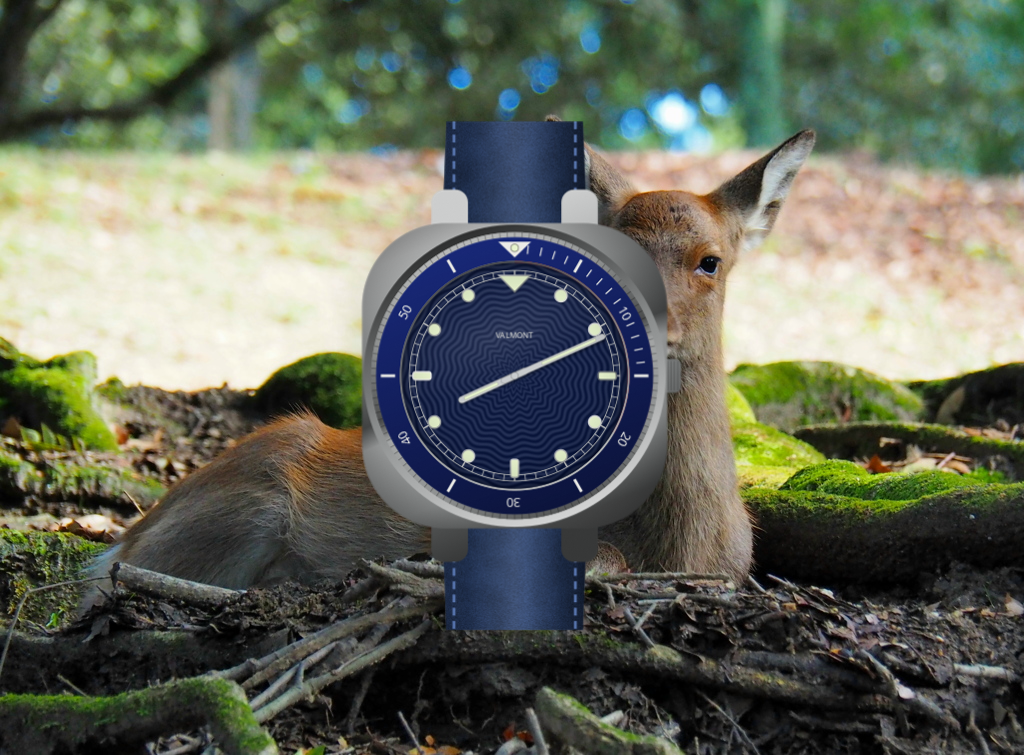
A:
8h11
